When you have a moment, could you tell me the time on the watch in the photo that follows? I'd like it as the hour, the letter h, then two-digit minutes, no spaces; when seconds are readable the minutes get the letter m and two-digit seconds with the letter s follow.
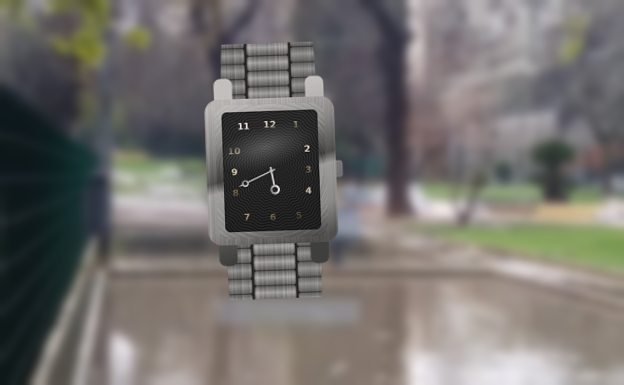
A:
5h41
